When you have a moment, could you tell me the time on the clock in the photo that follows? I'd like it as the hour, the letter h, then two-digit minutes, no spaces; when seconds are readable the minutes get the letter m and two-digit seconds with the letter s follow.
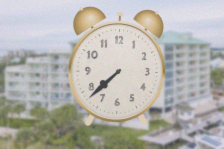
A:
7h38
